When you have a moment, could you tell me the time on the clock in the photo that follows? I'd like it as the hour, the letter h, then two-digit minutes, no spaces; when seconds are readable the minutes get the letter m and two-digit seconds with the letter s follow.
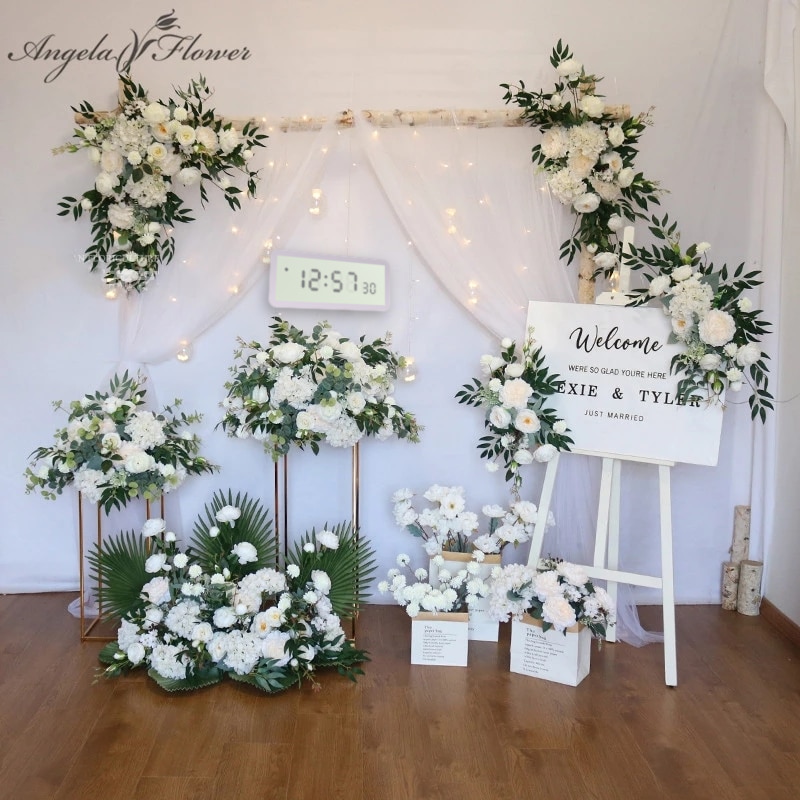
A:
12h57m30s
